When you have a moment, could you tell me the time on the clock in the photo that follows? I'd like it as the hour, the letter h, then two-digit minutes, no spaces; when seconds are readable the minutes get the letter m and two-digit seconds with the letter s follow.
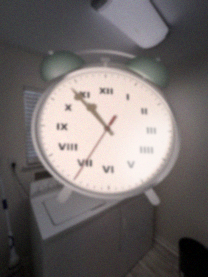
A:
10h53m35s
